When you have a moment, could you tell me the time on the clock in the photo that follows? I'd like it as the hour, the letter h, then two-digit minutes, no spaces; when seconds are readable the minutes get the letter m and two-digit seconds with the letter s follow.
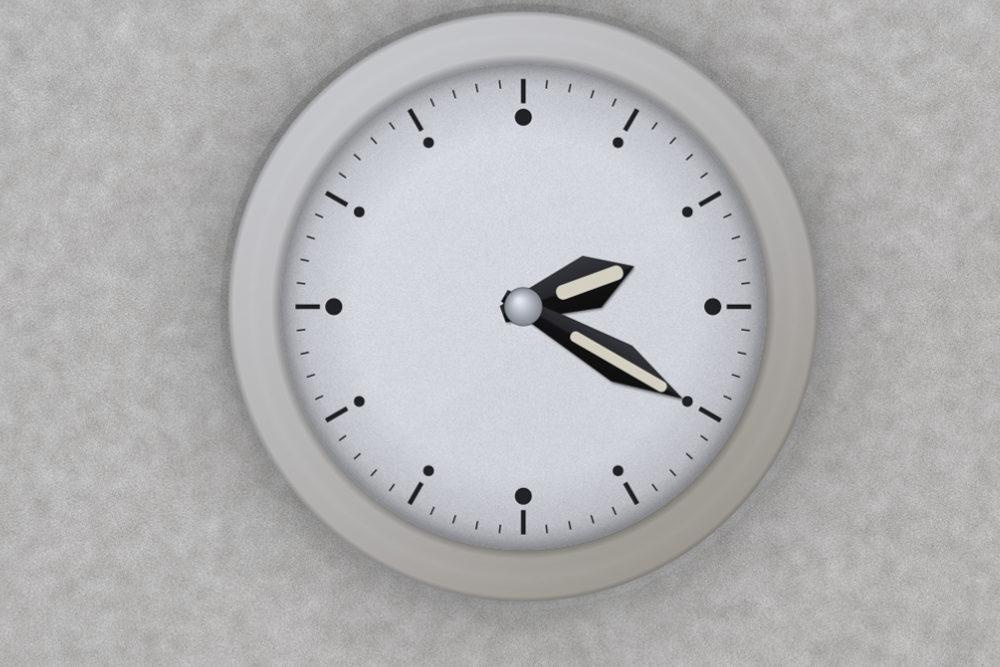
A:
2h20
